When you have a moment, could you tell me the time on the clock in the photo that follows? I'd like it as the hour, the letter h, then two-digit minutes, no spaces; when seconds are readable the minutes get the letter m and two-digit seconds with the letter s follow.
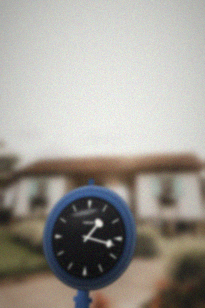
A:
1h17
